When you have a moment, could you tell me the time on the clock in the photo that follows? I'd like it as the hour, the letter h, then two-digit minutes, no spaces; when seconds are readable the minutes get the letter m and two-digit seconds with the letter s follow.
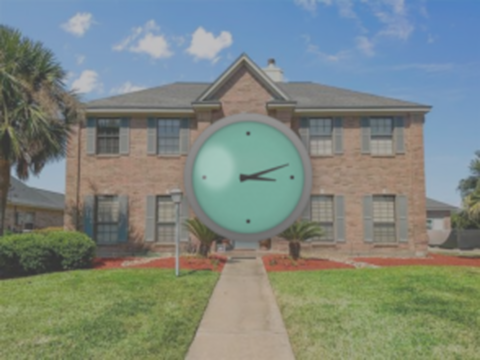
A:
3h12
